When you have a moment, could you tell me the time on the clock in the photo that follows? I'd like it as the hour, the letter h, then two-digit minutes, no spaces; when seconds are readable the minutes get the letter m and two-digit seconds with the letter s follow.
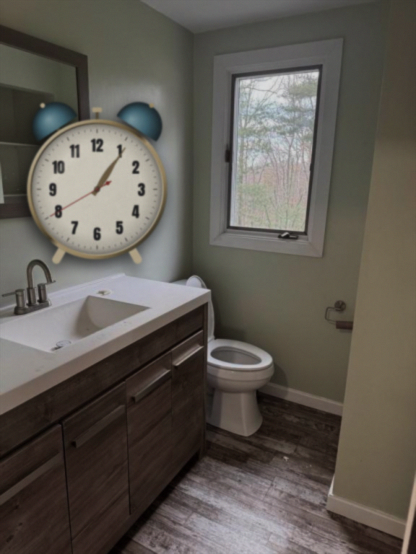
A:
1h05m40s
